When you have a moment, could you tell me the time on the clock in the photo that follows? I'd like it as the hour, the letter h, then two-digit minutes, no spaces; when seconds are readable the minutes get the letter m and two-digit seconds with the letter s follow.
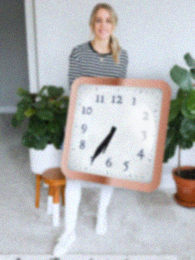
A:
6h35
